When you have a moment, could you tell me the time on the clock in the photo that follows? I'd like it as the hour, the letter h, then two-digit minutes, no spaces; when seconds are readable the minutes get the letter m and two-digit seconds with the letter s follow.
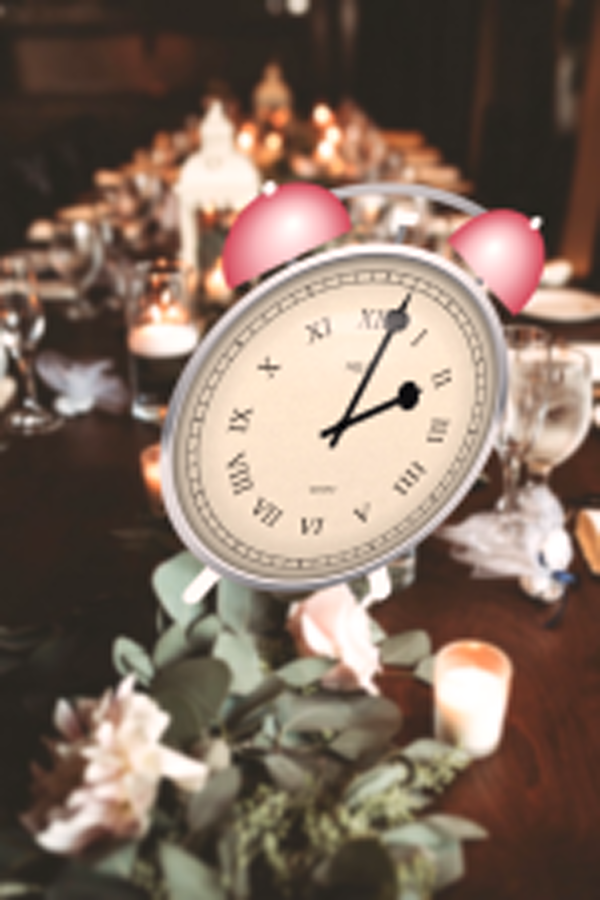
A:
2h02
